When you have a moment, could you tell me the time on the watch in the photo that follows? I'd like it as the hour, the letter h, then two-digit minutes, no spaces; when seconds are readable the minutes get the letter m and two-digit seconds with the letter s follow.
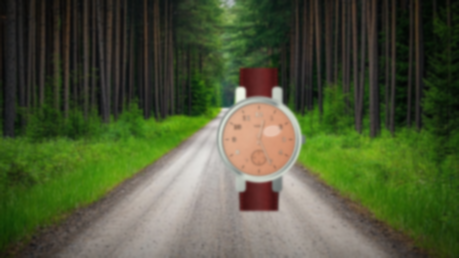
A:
12h26
